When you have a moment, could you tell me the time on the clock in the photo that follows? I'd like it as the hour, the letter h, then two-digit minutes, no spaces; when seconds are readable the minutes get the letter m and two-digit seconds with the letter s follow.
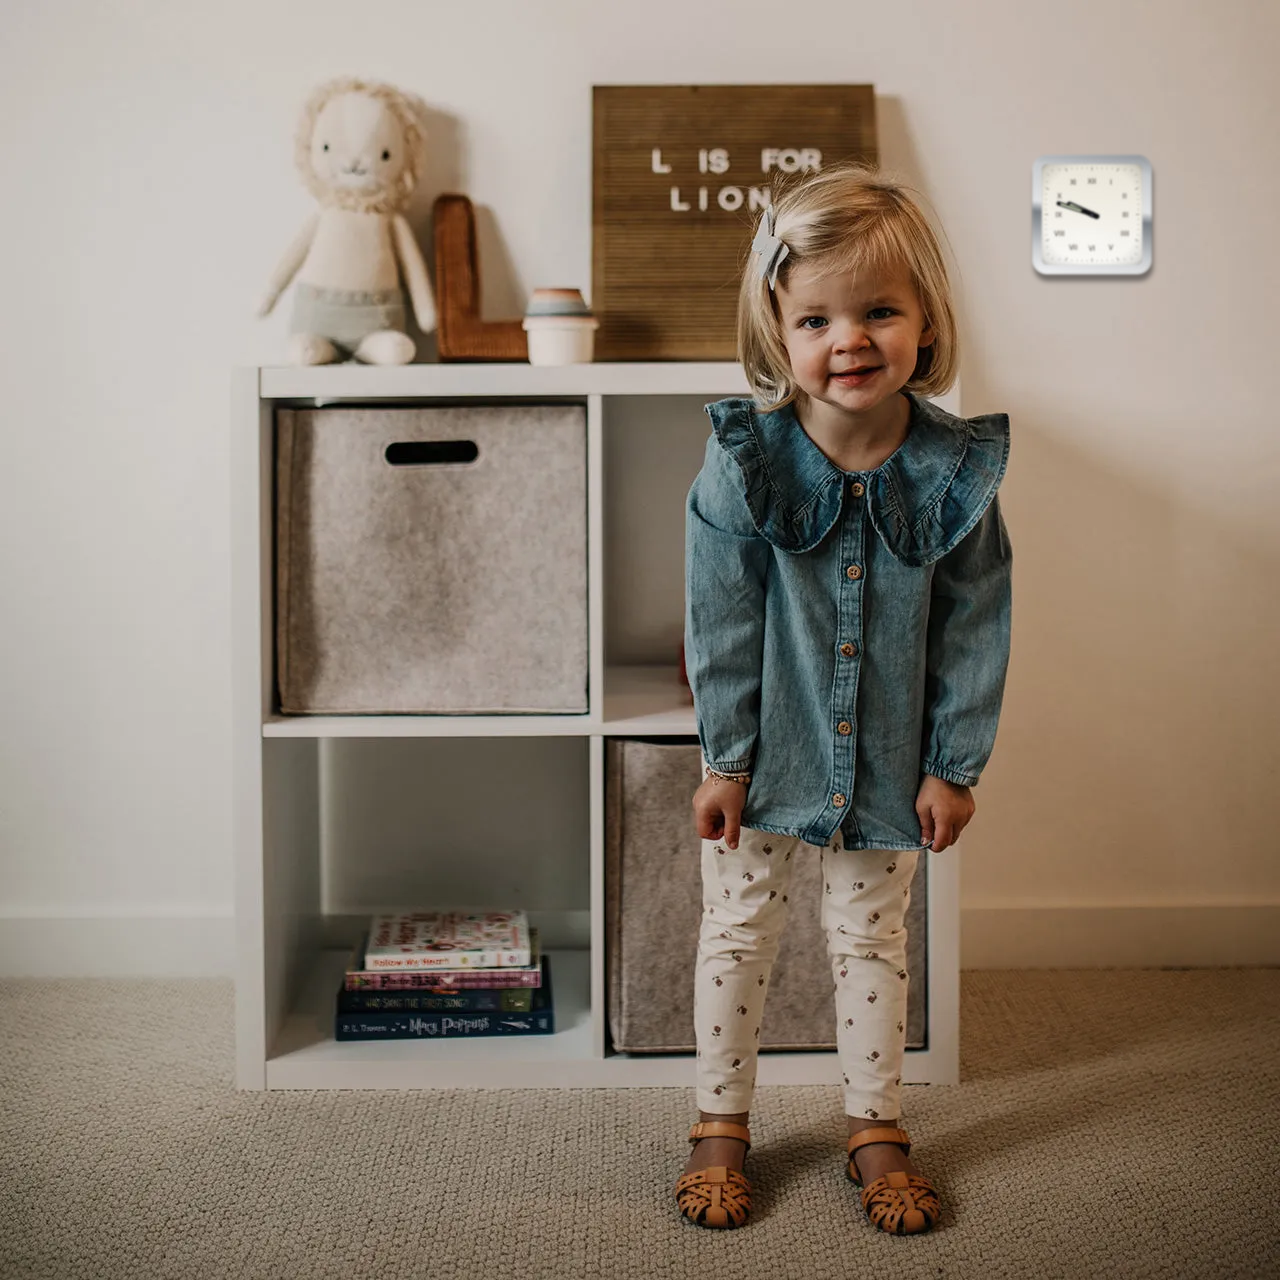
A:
9h48
